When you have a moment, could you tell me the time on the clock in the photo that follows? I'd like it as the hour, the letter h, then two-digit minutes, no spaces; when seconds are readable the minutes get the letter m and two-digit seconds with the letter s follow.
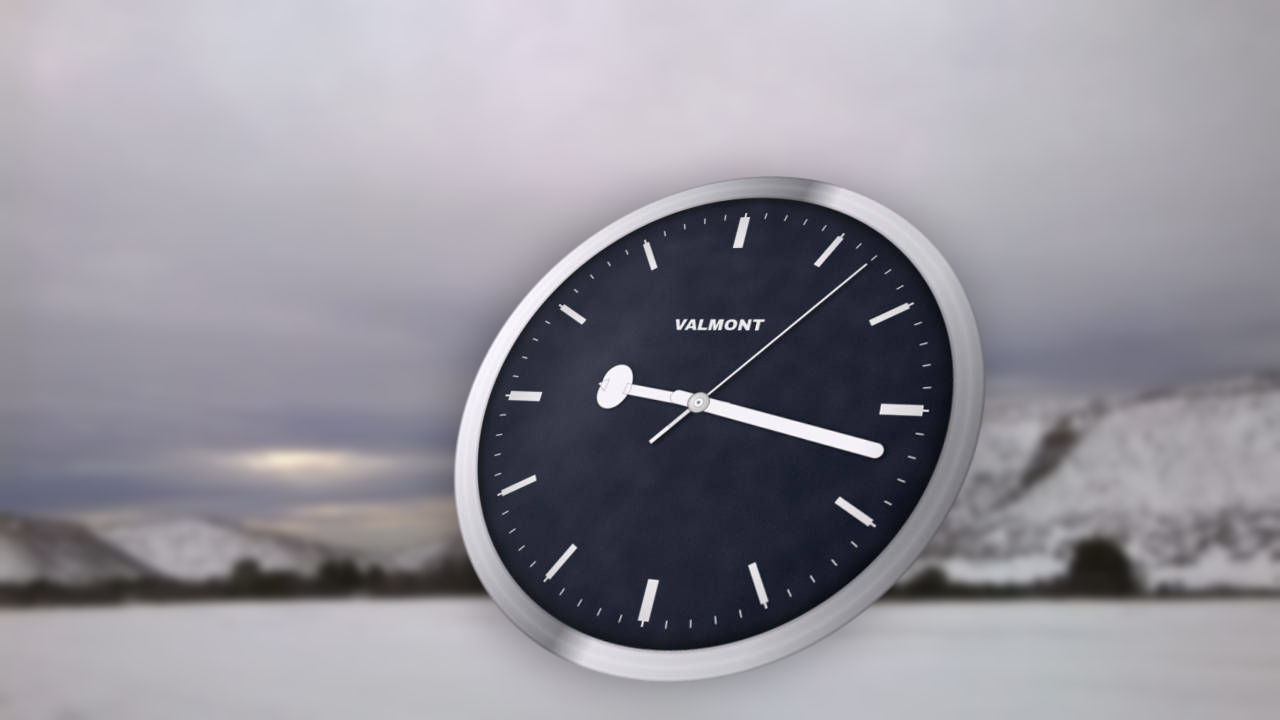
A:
9h17m07s
